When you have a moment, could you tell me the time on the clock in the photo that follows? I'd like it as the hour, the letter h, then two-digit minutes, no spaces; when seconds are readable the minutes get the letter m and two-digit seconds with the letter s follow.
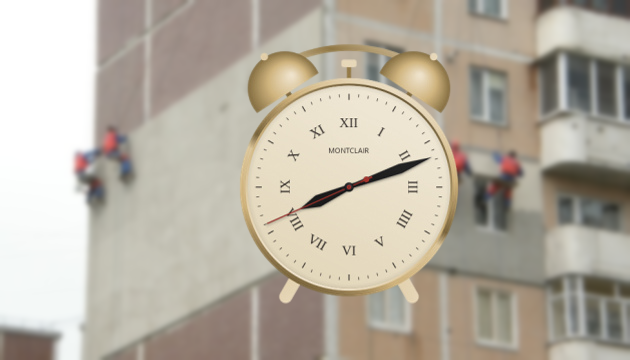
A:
8h11m41s
